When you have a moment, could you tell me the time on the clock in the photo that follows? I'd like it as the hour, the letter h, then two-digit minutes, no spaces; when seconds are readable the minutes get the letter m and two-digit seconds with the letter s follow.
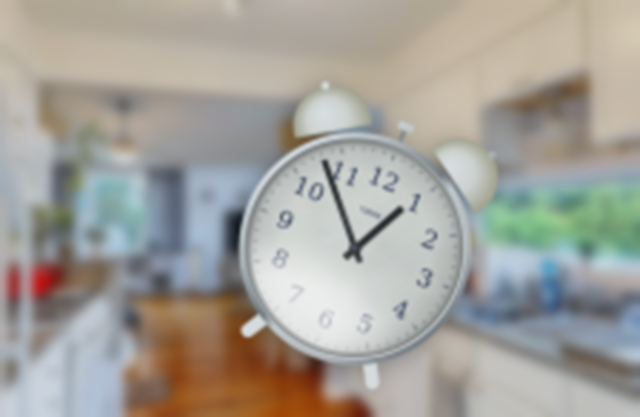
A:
12h53
